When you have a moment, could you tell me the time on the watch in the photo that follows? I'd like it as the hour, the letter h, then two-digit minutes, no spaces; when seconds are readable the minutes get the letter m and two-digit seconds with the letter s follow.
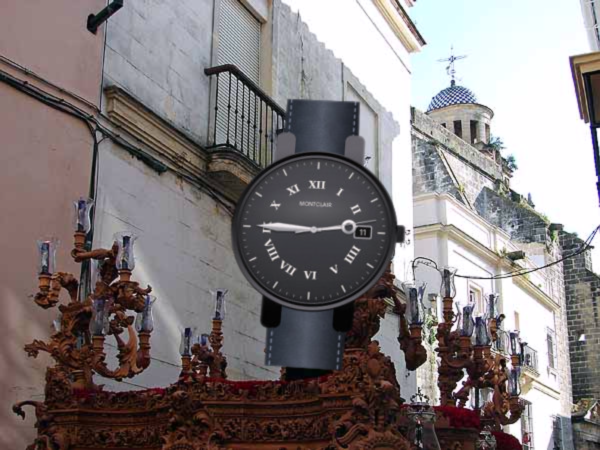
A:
2h45m13s
